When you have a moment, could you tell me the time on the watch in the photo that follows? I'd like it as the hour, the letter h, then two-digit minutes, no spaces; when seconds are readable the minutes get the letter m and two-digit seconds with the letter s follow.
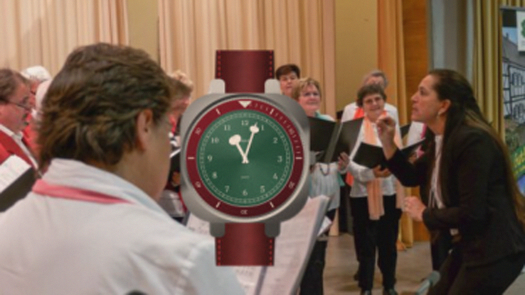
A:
11h03
